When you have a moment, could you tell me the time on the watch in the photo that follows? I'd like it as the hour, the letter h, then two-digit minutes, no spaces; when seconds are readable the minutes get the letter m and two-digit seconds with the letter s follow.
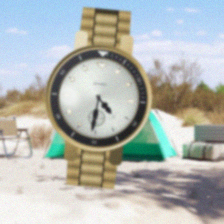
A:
4h31
